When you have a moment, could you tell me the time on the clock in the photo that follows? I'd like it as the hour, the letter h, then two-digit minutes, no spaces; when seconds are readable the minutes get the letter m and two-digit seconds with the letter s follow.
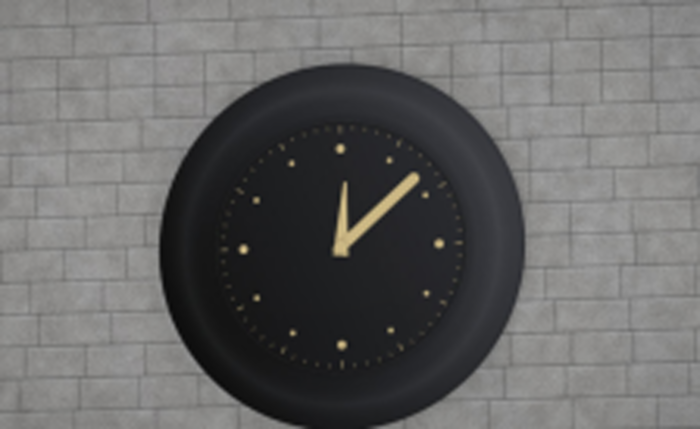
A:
12h08
